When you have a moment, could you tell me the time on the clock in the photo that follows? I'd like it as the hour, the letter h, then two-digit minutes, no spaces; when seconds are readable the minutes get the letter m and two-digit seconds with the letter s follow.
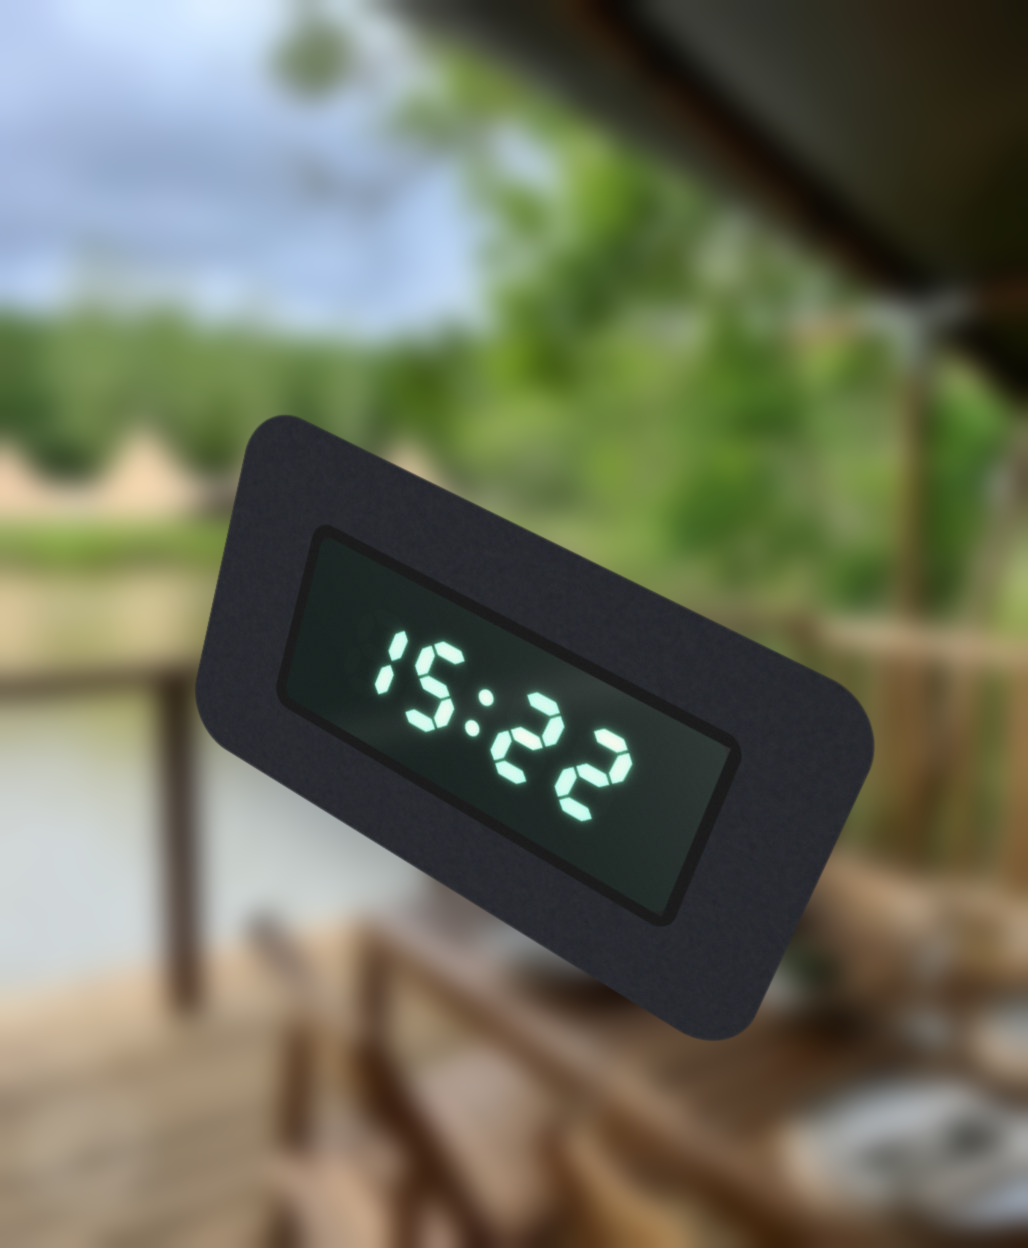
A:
15h22
